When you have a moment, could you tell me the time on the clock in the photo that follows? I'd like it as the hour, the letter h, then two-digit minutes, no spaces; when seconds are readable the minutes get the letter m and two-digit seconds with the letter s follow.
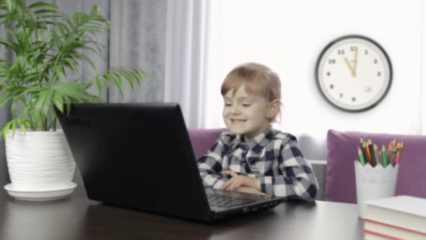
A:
11h01
